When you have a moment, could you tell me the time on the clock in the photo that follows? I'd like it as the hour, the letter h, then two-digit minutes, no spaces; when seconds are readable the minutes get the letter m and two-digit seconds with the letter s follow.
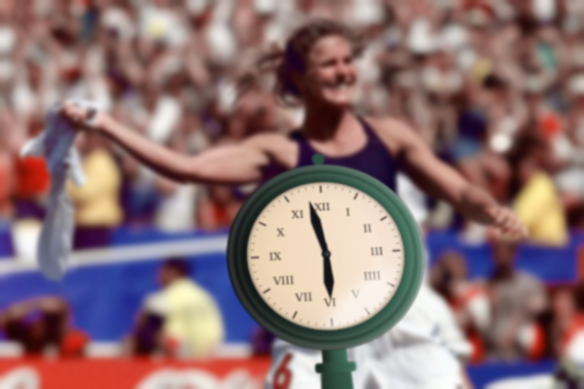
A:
5h58
